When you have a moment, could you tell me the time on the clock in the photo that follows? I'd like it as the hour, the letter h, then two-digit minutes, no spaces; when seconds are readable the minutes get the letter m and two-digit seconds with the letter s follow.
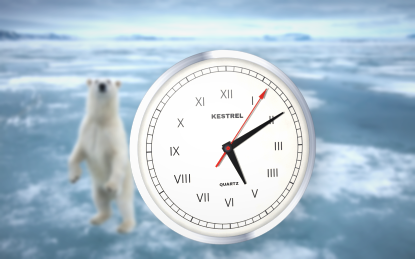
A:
5h10m06s
